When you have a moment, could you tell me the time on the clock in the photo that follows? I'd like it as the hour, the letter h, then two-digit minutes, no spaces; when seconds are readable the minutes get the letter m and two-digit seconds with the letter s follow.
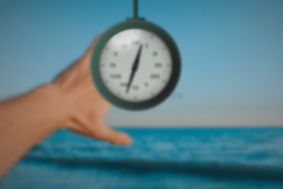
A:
12h33
